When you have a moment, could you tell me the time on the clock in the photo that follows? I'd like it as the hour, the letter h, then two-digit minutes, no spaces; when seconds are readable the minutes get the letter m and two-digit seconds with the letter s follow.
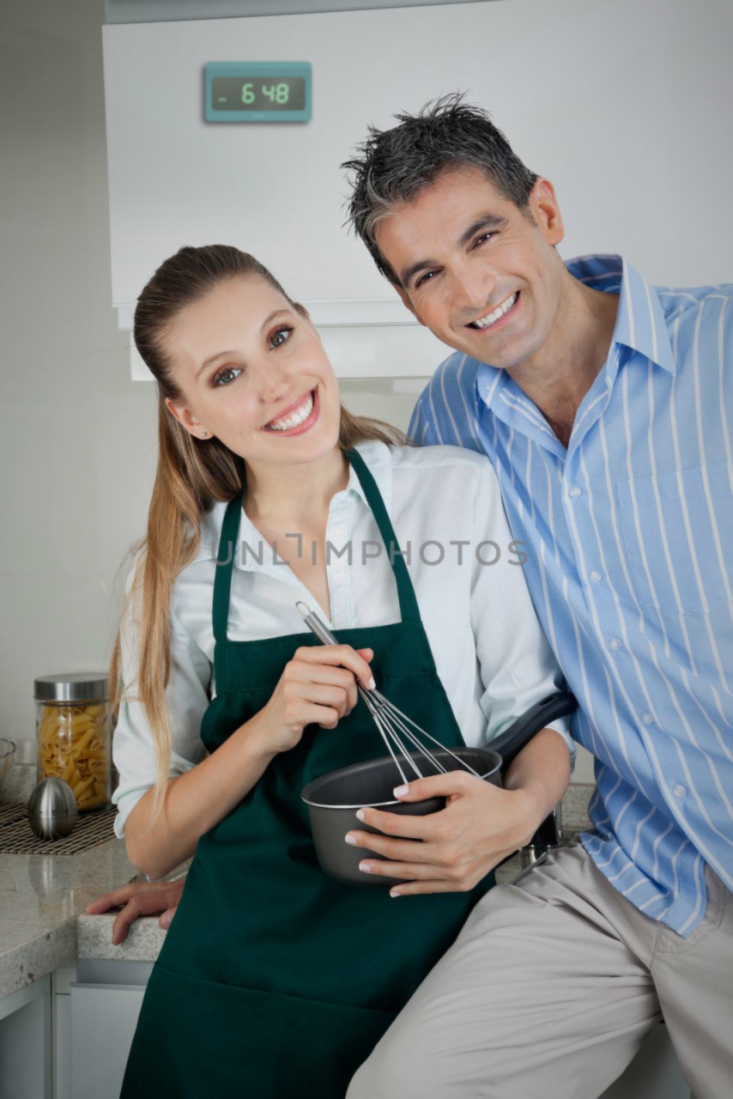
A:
6h48
